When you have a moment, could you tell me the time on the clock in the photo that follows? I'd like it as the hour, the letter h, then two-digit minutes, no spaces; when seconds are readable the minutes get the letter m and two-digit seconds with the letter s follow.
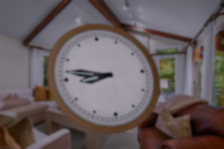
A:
8h47
